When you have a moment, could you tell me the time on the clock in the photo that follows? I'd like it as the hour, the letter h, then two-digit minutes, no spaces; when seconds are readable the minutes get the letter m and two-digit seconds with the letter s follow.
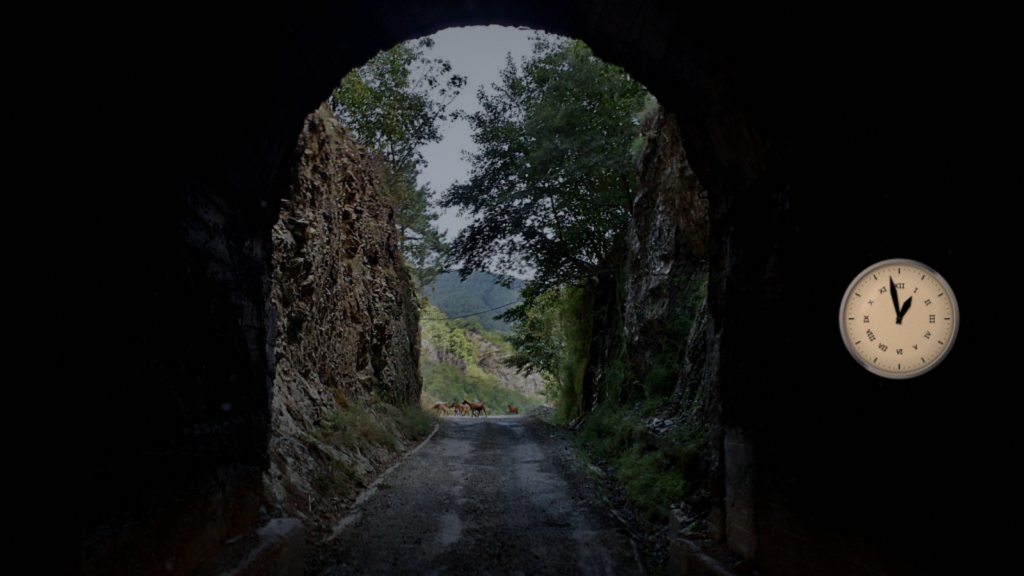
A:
12h58
